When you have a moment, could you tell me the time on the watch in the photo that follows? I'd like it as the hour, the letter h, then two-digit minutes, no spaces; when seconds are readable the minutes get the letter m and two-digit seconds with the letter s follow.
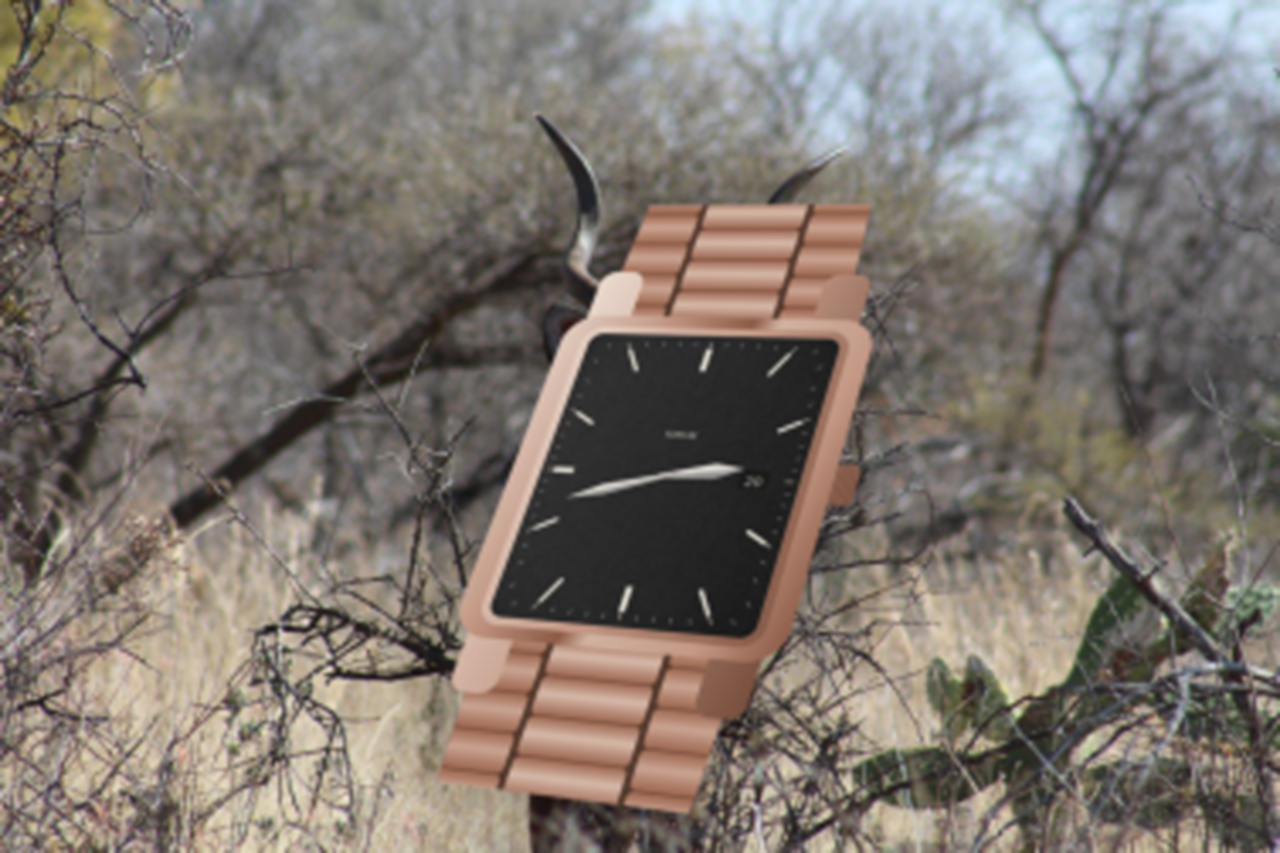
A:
2h42
